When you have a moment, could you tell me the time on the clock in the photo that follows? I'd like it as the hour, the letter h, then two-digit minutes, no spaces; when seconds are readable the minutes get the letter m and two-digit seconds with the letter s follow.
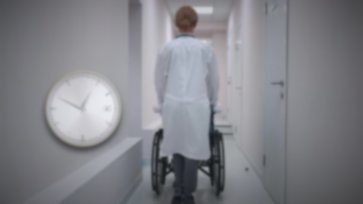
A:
12h49
